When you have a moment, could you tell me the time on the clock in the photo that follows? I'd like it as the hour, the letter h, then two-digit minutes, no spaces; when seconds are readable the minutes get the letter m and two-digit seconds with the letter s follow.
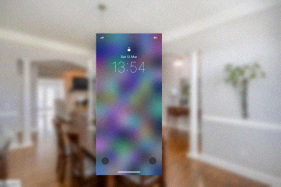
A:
13h54
